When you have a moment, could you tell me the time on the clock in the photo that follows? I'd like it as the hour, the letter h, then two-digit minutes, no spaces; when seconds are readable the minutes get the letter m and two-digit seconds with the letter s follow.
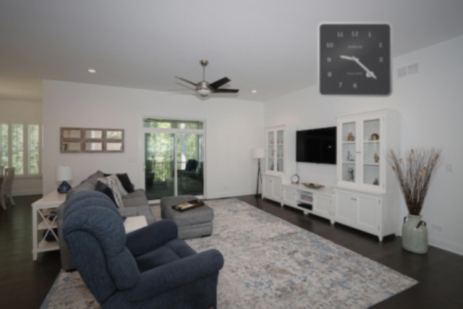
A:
9h22
